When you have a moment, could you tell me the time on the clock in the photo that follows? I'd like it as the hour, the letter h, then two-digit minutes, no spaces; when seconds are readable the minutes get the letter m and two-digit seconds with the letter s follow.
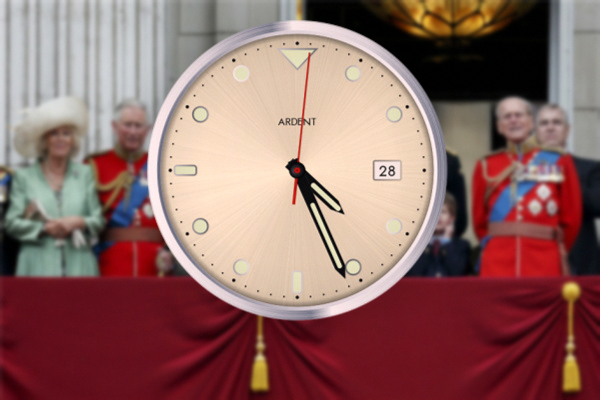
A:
4h26m01s
